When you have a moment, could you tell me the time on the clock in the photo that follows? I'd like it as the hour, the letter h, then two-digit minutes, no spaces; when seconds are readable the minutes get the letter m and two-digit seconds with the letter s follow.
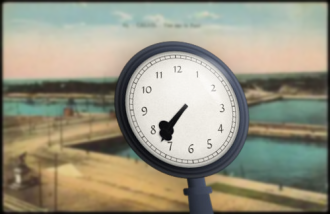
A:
7h37
